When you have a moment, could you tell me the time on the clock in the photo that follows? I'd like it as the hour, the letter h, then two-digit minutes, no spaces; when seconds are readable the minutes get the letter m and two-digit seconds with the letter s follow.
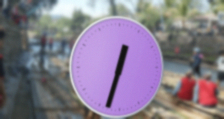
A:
12h33
